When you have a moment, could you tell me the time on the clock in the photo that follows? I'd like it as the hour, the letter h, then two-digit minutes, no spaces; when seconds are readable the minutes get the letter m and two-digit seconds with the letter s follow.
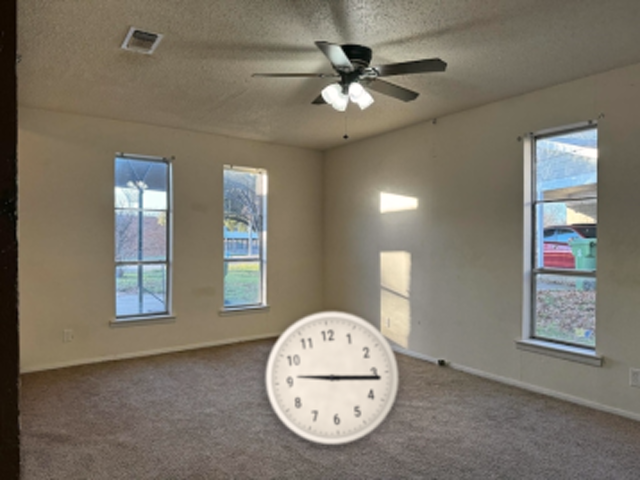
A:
9h16
